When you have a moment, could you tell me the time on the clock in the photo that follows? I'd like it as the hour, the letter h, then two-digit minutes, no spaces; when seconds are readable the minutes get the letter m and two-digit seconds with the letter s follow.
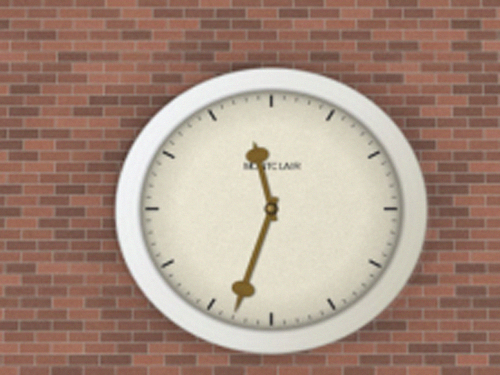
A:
11h33
